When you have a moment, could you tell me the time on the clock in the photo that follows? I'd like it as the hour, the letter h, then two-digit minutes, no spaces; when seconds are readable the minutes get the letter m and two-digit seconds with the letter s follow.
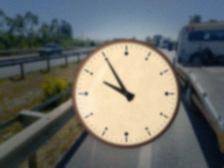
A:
9h55
